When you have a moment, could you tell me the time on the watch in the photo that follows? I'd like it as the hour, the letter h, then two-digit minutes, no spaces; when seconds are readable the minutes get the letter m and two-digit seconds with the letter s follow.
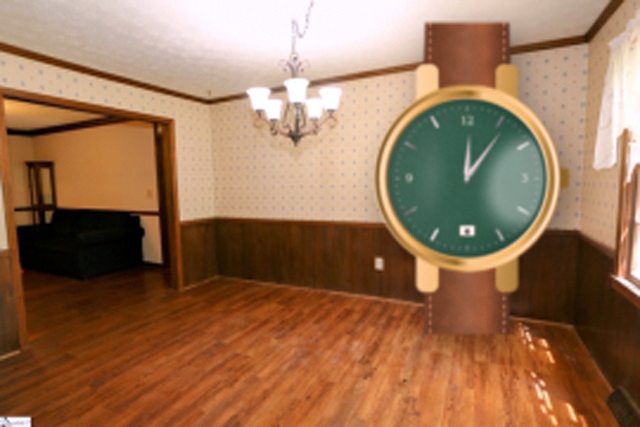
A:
12h06
